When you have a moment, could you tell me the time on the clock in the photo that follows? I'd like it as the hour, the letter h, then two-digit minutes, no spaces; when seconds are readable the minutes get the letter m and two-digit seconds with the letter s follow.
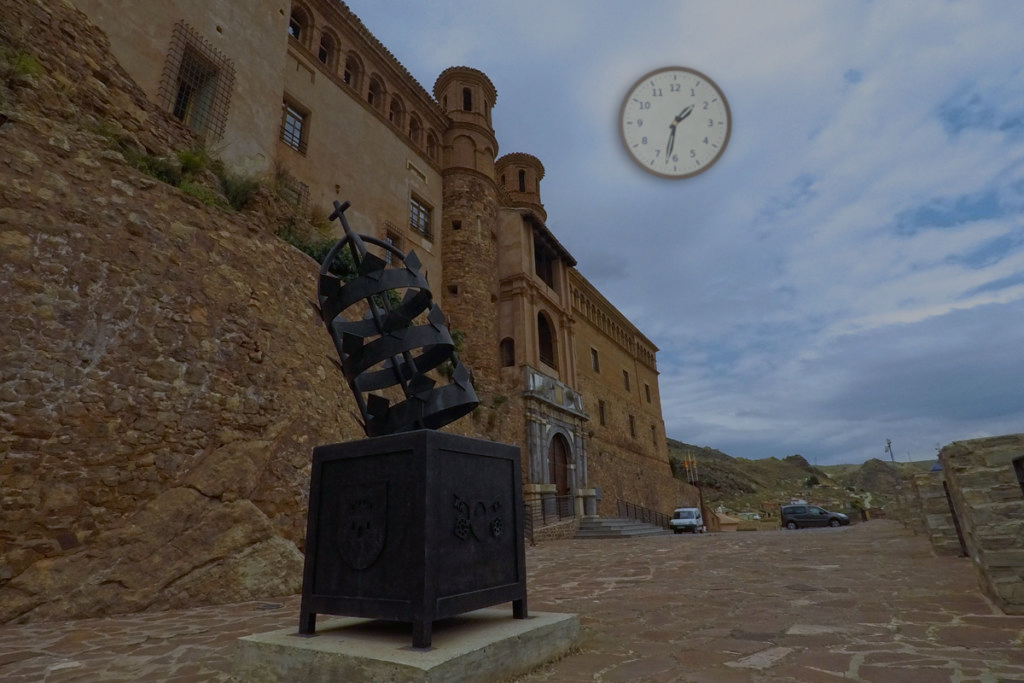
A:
1h32
